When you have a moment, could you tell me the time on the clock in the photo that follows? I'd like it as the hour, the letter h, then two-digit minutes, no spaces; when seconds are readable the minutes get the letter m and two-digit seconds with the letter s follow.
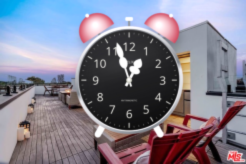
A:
12h57
